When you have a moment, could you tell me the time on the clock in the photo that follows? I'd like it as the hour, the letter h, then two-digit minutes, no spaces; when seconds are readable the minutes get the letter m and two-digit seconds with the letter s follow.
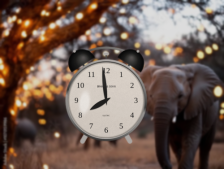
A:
7h59
